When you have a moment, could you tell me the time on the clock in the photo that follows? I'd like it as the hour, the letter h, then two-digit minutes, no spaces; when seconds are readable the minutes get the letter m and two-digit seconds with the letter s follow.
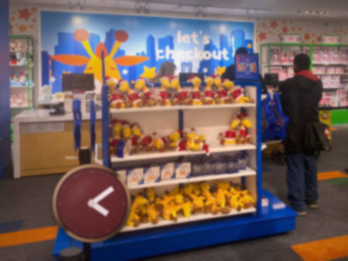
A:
4h09
